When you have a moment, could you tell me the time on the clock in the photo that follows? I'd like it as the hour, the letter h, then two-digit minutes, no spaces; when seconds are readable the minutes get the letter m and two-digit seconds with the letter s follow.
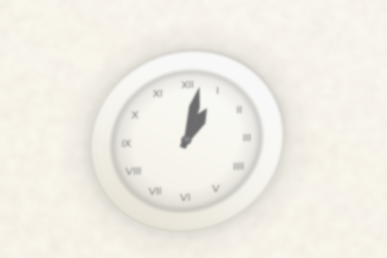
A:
1h02
